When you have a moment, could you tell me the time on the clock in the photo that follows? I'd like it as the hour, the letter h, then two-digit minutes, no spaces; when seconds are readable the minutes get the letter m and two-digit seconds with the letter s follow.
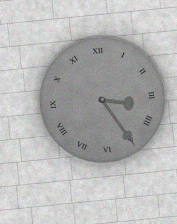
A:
3h25
